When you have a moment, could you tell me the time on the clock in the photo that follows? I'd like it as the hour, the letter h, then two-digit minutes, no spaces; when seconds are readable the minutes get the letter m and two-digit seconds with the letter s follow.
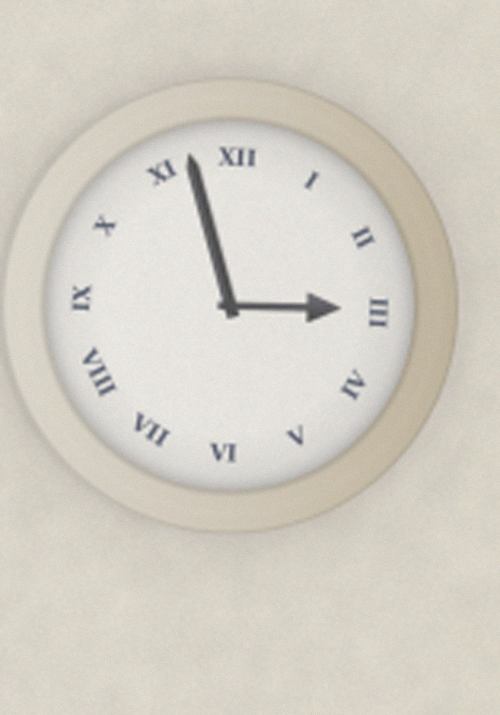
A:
2h57
